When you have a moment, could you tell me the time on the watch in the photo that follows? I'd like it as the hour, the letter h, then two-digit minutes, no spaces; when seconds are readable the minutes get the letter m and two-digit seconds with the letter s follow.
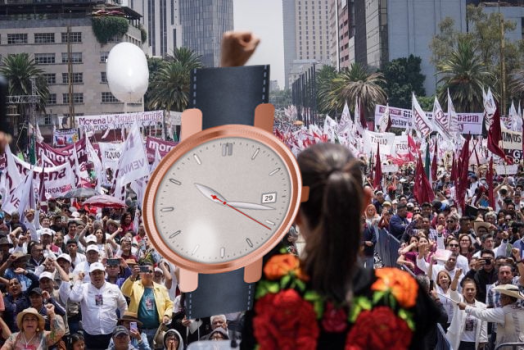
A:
10h17m21s
